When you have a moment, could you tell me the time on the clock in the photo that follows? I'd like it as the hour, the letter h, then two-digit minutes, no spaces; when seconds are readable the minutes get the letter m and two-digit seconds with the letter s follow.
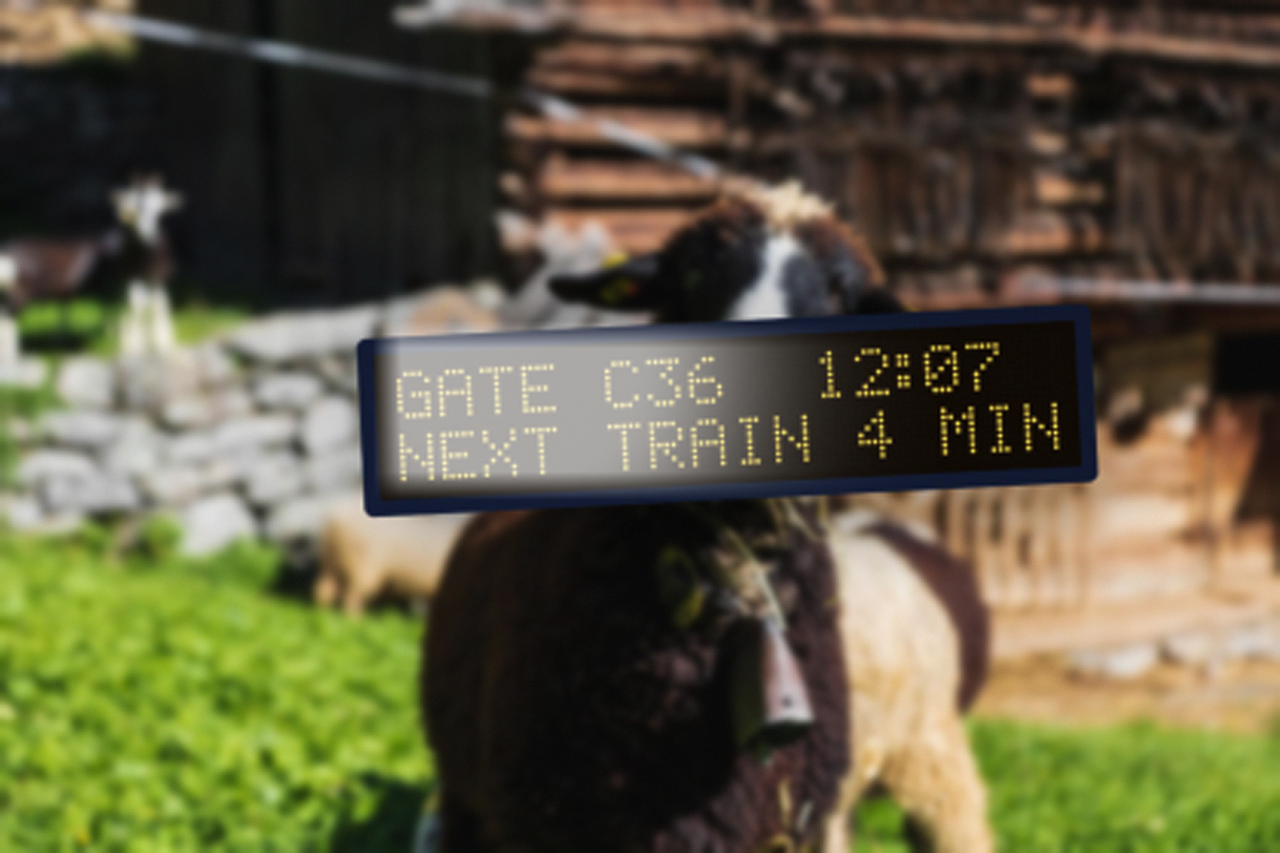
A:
12h07
